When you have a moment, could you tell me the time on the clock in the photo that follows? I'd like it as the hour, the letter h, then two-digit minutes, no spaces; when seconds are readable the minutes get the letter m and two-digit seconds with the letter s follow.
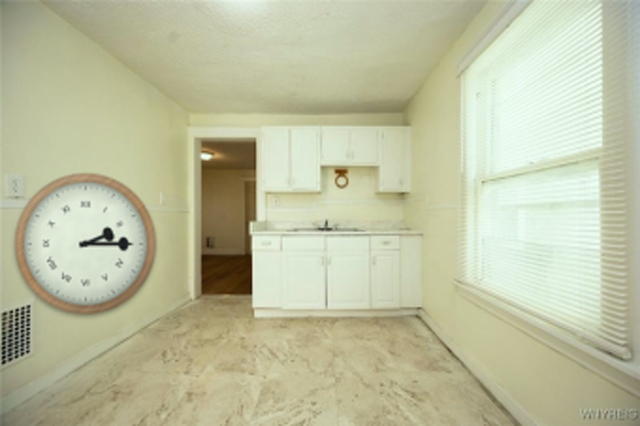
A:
2h15
